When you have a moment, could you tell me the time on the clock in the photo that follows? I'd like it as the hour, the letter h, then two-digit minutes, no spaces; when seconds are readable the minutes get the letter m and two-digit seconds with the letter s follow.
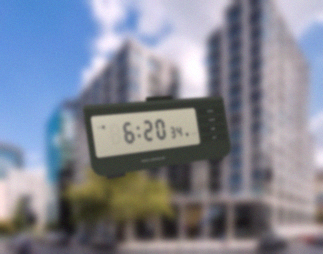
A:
6h20
